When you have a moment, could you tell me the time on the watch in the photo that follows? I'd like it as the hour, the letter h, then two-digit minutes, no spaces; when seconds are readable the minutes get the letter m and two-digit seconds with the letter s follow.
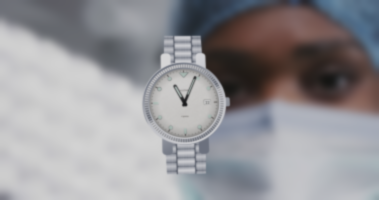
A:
11h04
